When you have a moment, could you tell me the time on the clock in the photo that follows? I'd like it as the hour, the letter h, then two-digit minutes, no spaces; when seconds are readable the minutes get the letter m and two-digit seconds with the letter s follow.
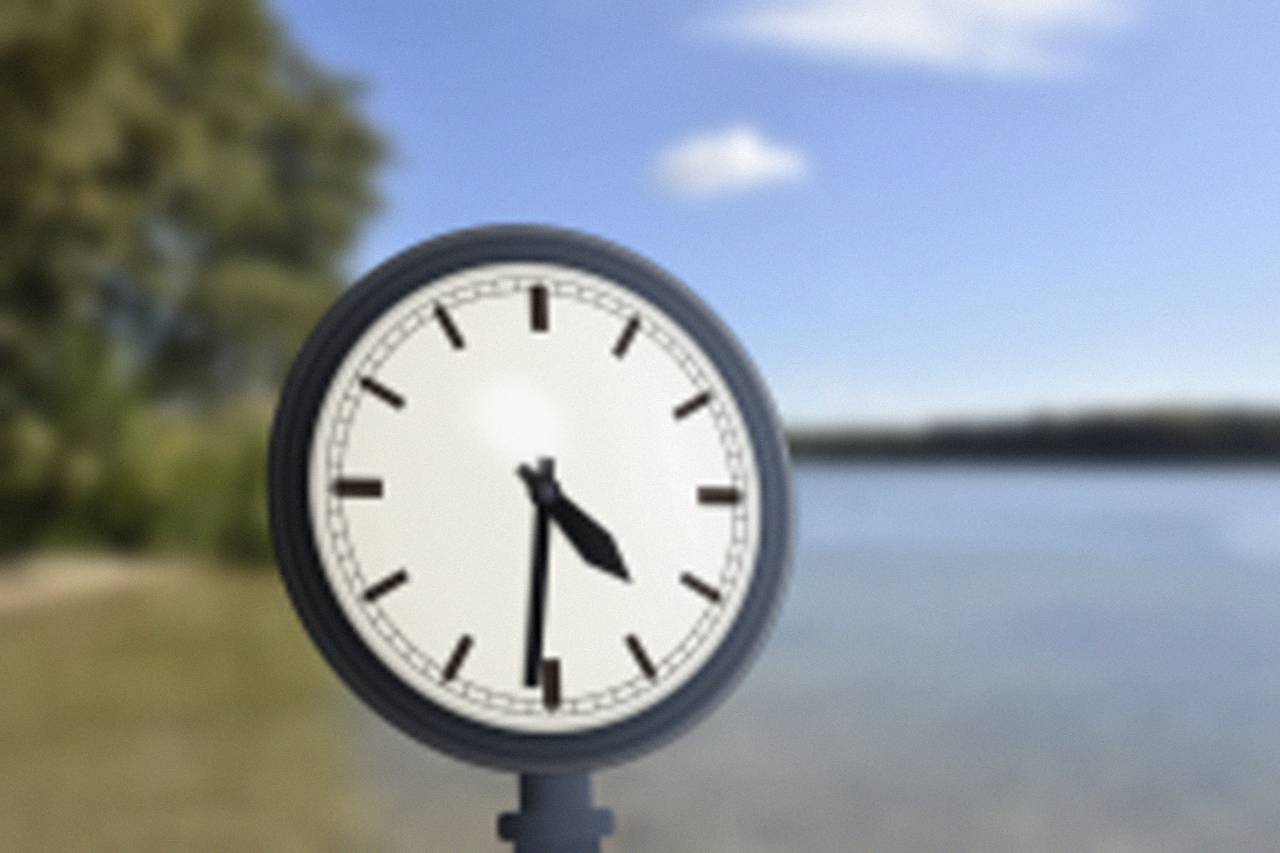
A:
4h31
